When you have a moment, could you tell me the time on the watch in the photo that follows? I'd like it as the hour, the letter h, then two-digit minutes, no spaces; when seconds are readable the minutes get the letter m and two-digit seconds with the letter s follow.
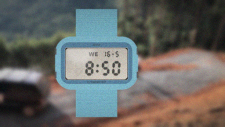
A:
8h50
